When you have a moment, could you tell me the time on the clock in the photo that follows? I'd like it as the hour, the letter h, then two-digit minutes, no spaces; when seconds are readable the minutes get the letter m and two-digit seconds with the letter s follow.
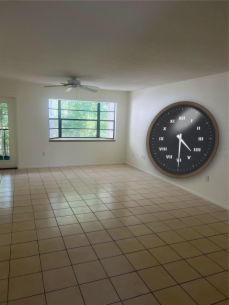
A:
4h30
